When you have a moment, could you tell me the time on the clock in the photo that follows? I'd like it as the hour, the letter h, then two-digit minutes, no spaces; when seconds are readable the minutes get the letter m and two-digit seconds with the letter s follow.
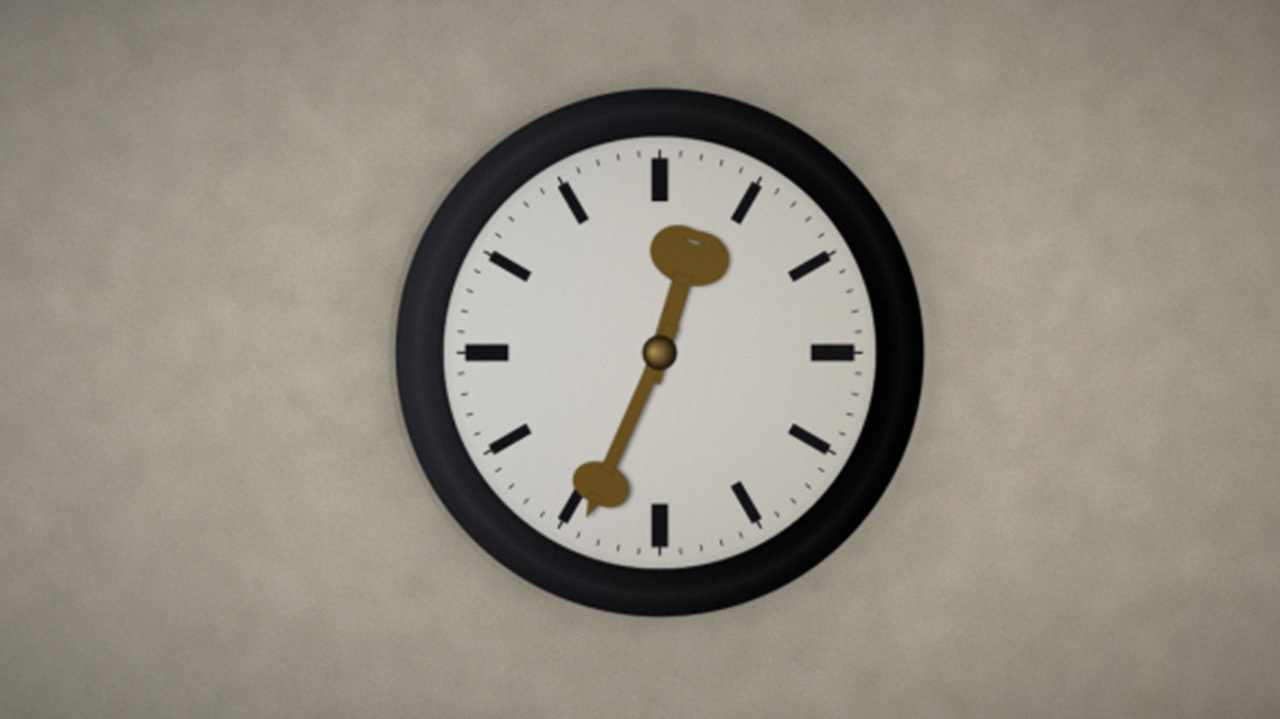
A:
12h34
